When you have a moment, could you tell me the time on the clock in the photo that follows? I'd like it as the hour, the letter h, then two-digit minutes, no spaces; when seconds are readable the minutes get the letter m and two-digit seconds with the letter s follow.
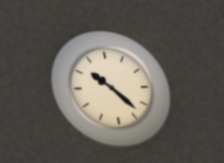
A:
10h23
